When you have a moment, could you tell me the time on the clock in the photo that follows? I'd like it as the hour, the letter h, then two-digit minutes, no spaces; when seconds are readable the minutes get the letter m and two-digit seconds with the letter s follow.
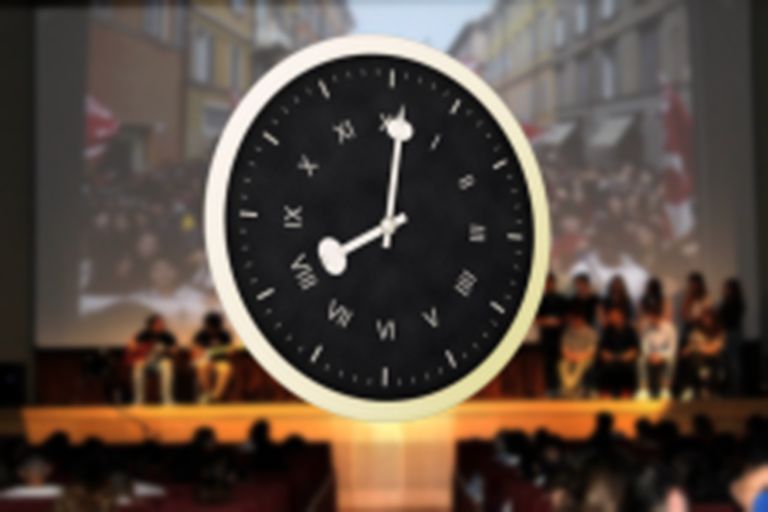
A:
8h01
